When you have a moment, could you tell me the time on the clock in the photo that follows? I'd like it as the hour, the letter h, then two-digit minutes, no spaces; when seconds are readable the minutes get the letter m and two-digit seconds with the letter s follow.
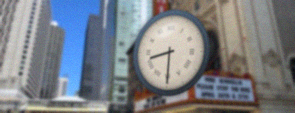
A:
8h30
